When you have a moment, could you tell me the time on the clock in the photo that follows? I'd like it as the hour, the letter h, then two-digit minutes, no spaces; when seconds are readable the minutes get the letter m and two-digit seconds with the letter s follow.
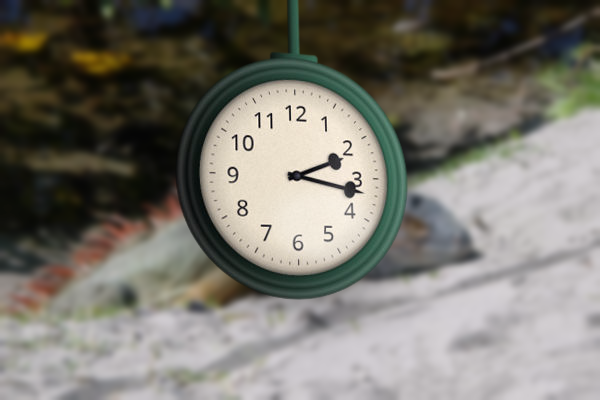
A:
2h17
